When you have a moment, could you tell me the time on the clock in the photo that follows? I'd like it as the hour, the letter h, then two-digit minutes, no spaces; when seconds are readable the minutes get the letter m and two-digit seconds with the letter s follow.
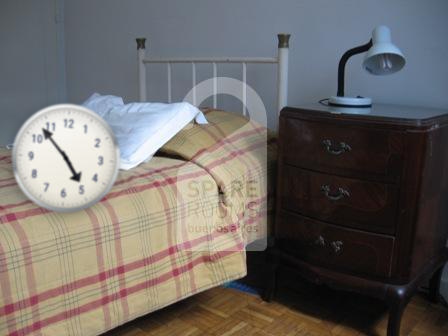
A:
4h53
